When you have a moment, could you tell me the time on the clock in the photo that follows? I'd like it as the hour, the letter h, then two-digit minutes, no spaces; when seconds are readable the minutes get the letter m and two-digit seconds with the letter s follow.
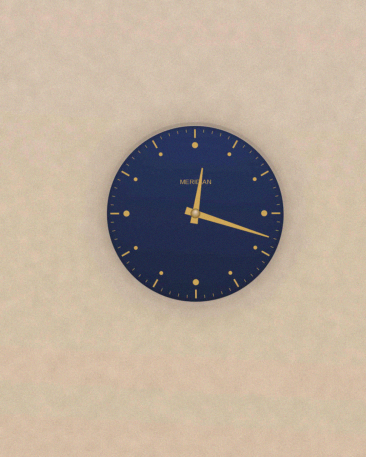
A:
12h18
